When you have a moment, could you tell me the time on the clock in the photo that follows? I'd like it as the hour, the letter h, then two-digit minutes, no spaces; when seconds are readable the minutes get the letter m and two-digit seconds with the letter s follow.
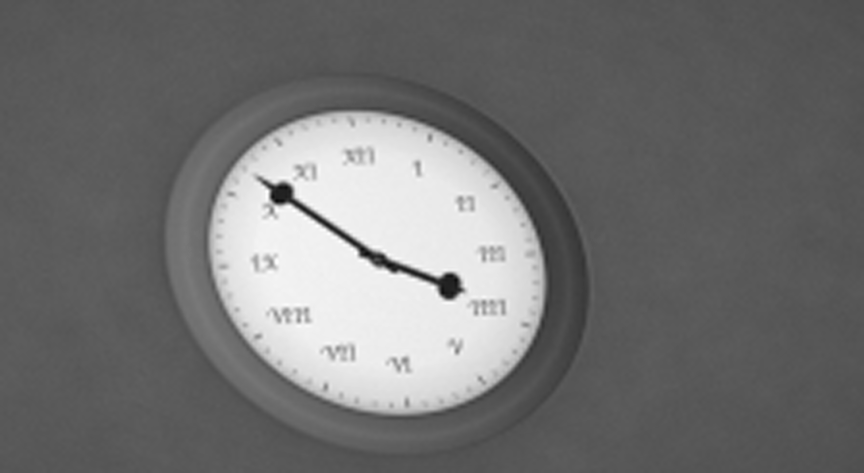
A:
3h52
